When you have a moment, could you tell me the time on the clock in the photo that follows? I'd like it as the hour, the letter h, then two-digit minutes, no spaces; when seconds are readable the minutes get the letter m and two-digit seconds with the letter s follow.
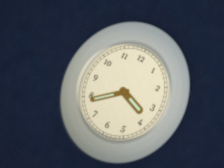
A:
3h39
